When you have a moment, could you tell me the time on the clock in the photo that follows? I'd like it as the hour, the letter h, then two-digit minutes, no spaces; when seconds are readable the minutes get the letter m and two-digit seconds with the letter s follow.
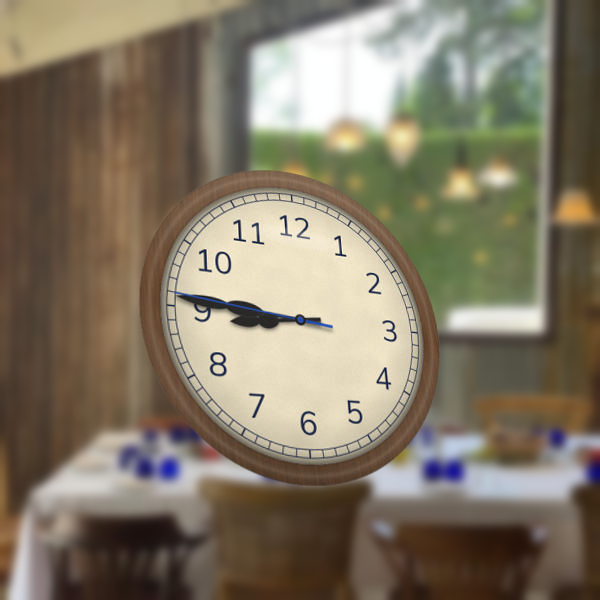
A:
8h45m46s
